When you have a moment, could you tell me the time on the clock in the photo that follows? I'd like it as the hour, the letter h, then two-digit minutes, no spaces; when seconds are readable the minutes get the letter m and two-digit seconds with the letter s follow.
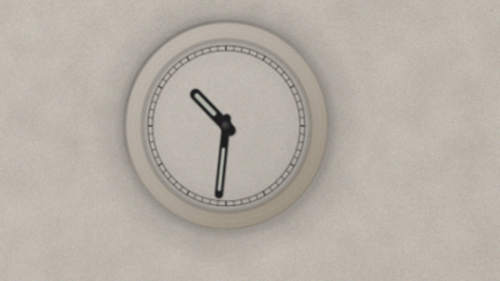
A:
10h31
